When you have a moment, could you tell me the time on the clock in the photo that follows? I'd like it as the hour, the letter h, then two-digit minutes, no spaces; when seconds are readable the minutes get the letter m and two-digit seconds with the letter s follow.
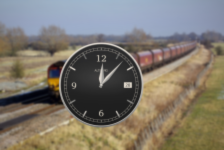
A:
12h07
